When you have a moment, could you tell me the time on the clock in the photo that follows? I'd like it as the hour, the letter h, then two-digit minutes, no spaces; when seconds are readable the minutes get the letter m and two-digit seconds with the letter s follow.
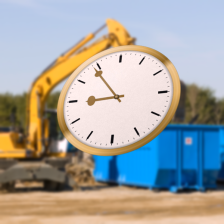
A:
8h54
